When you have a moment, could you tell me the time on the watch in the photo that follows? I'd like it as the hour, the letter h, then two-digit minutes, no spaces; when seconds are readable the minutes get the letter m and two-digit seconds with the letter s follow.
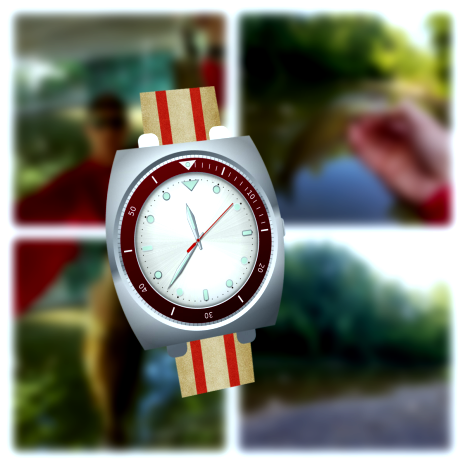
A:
11h37m09s
